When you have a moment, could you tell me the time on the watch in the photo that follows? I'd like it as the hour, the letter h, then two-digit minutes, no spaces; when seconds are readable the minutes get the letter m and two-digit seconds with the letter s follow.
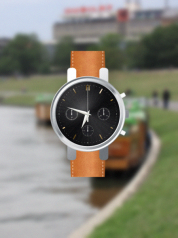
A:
6h48
